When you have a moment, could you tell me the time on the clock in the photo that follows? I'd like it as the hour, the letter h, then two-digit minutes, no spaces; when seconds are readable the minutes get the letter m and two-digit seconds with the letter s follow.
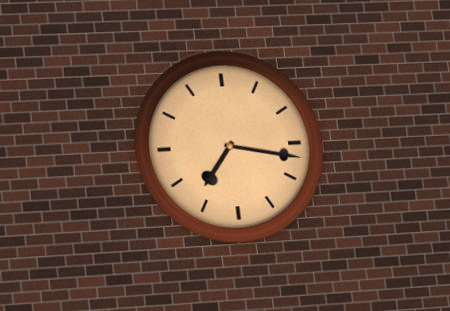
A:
7h17
